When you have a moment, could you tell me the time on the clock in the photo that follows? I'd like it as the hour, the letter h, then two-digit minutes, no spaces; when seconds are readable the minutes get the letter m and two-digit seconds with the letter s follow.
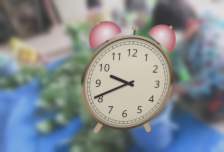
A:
9h41
